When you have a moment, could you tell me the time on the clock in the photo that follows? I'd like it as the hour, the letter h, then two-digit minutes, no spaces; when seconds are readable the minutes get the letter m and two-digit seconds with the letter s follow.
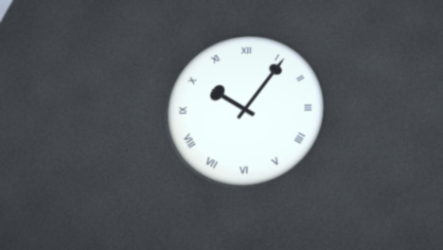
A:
10h06
